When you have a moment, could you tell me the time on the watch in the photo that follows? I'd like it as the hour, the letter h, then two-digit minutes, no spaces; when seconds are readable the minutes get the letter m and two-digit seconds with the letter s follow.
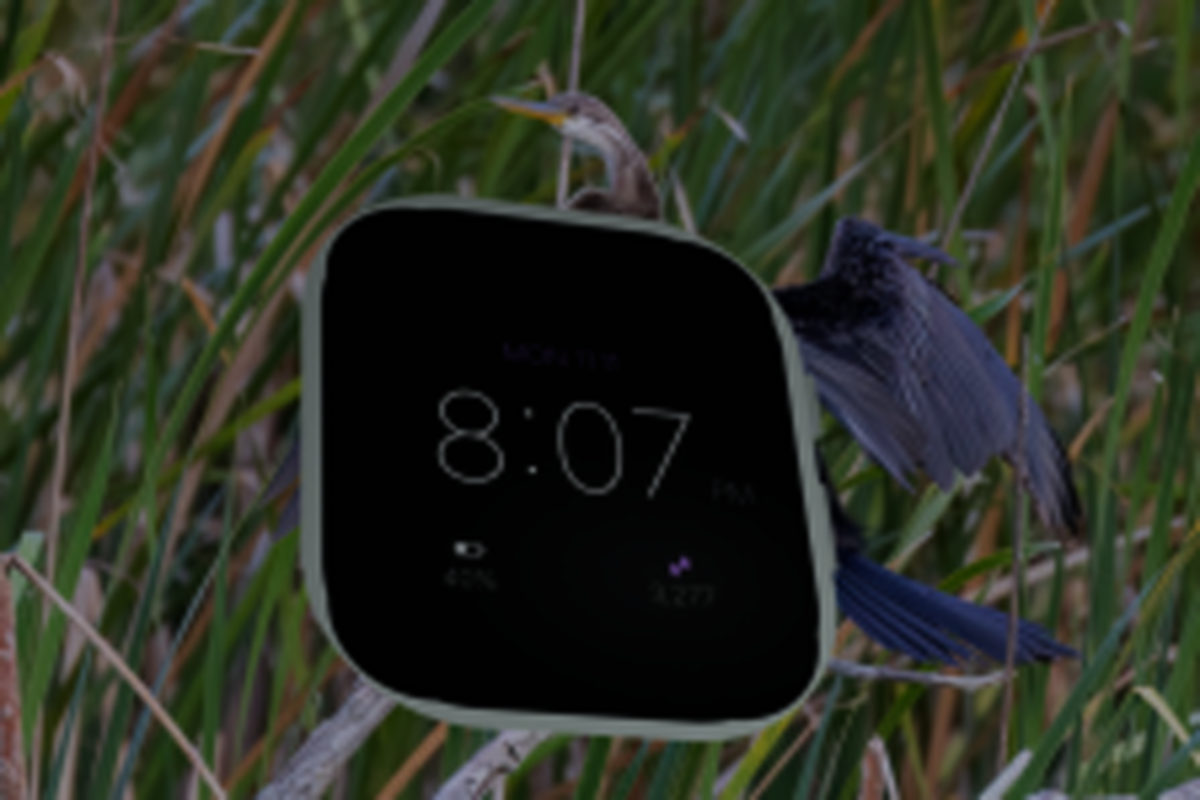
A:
8h07
